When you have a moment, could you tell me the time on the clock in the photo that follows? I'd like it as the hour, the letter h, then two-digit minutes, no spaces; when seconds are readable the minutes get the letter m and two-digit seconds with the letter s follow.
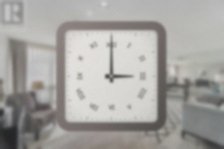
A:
3h00
